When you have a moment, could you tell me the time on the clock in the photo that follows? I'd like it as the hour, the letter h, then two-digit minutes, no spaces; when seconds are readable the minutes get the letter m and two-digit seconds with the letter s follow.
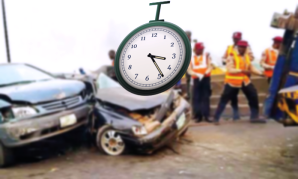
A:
3h24
